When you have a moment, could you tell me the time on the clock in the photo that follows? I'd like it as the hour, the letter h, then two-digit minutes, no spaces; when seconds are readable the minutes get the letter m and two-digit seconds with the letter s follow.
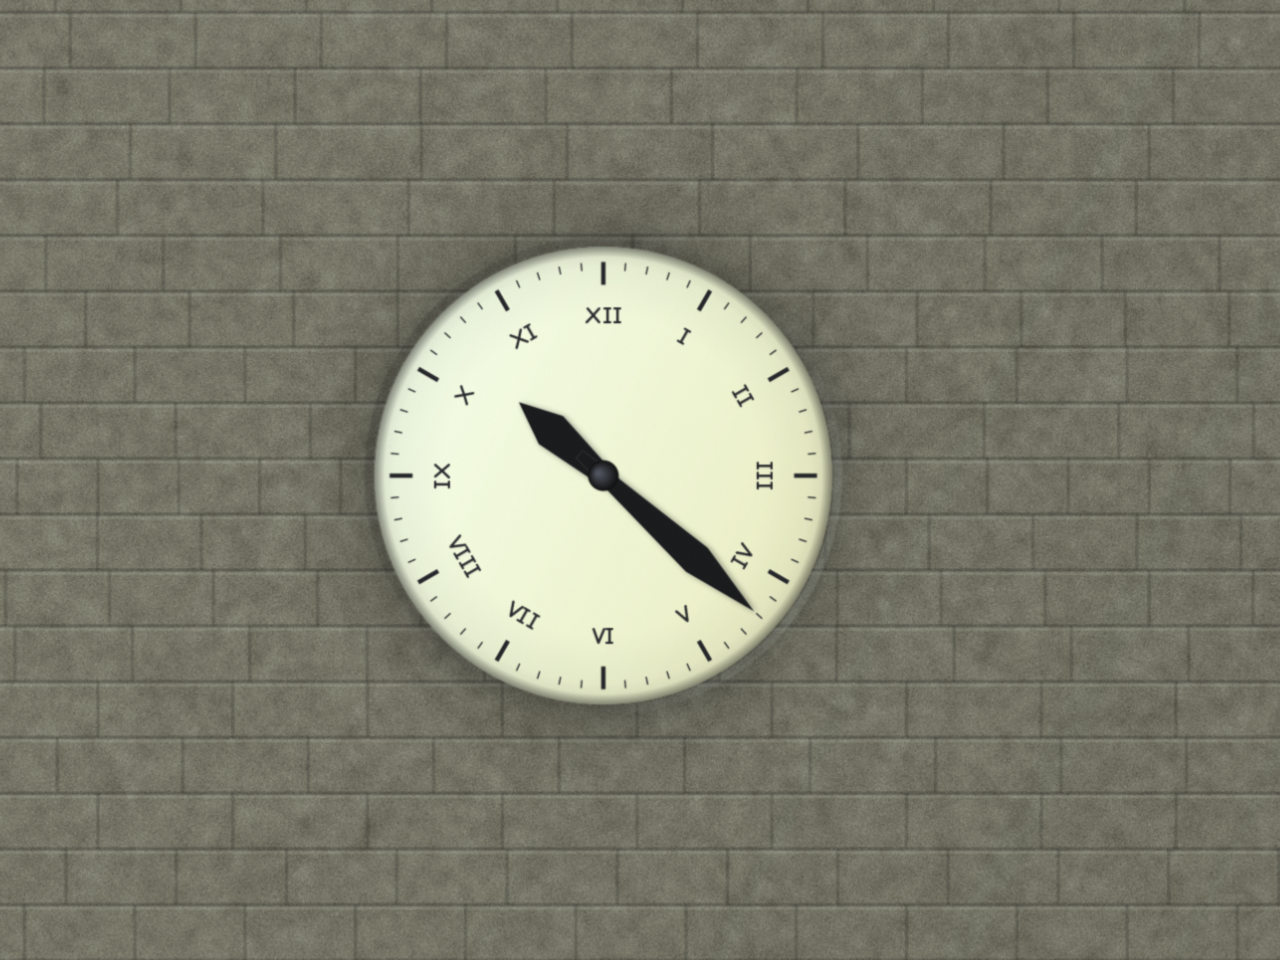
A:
10h22
